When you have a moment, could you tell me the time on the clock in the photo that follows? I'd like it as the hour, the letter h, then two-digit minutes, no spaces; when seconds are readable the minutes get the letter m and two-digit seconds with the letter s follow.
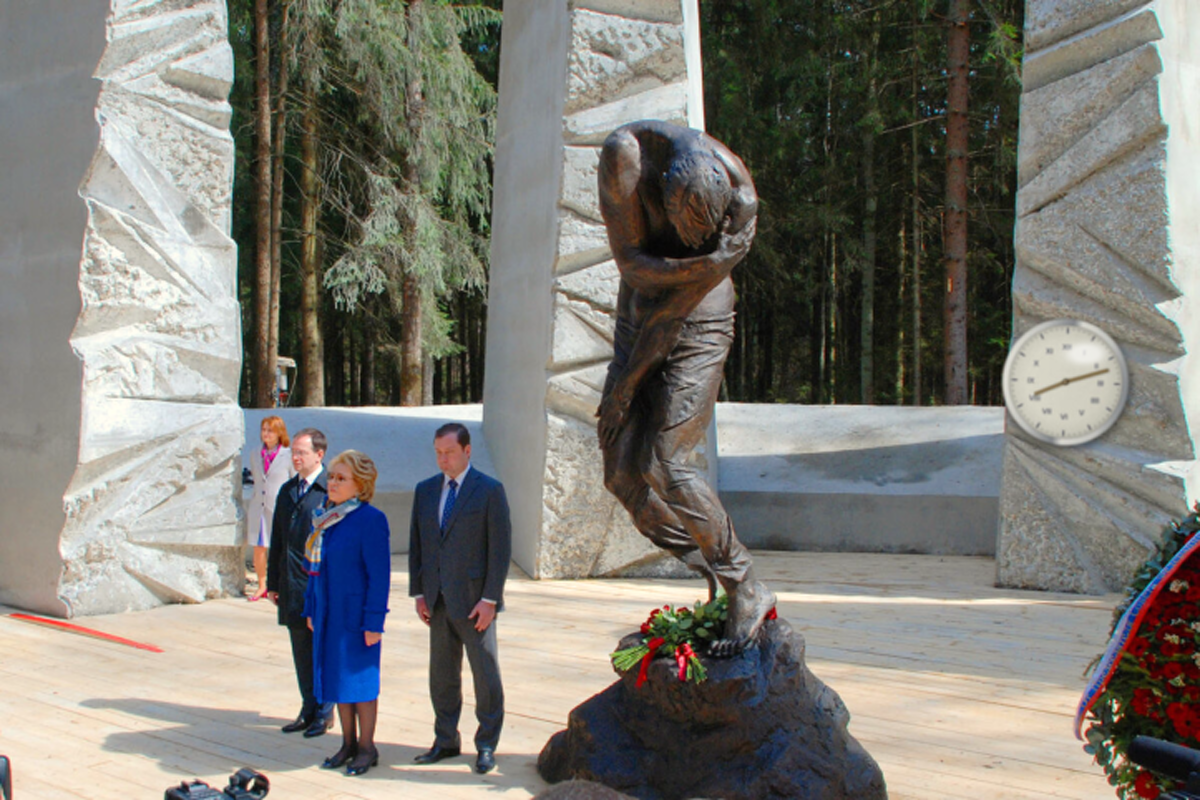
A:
8h12
